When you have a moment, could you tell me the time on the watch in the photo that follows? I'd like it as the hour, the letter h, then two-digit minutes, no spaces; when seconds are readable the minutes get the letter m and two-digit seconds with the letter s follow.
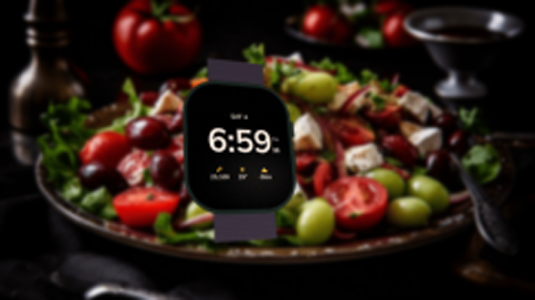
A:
6h59
